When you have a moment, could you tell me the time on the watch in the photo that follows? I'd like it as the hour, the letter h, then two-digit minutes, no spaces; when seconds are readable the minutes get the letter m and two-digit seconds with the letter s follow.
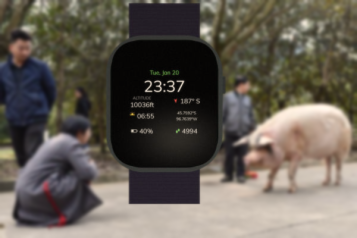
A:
23h37
